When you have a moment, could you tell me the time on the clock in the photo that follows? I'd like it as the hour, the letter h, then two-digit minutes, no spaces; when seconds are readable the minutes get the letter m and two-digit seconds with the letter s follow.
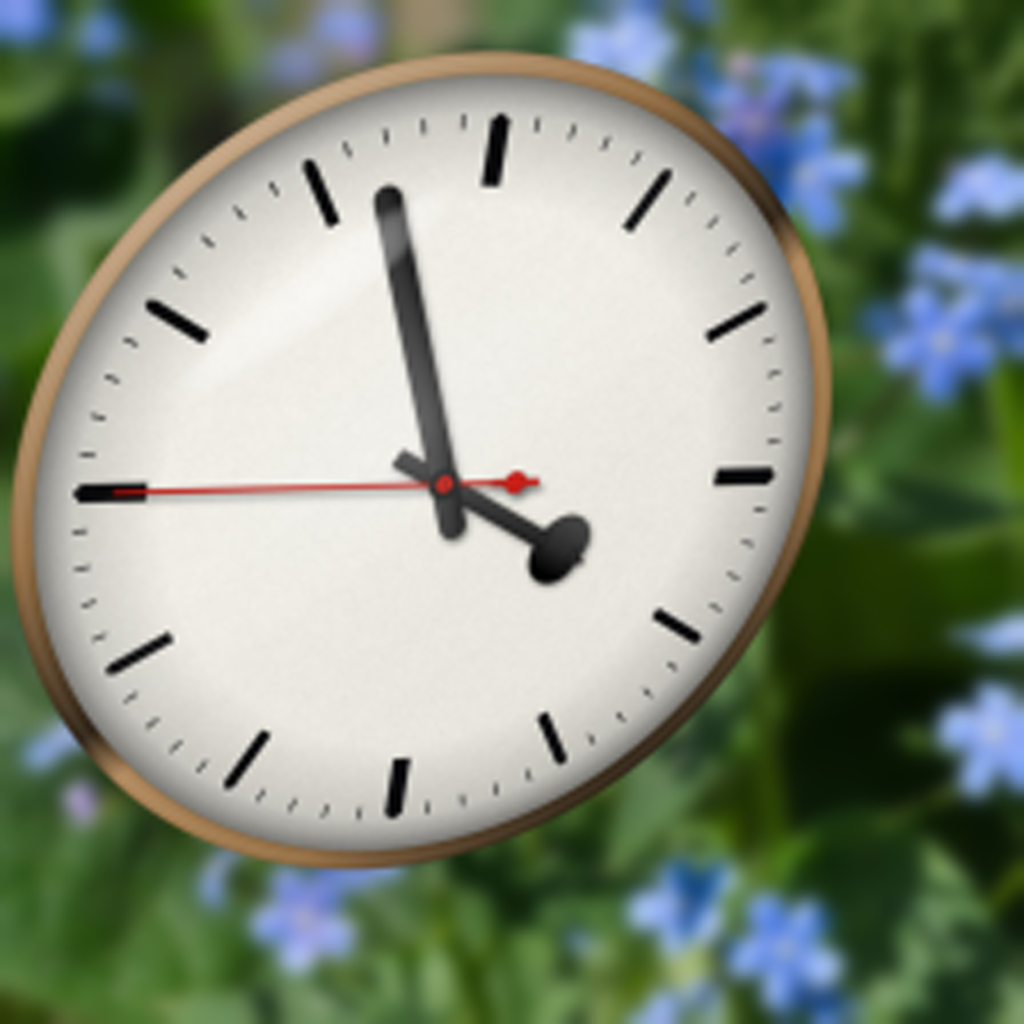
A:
3h56m45s
